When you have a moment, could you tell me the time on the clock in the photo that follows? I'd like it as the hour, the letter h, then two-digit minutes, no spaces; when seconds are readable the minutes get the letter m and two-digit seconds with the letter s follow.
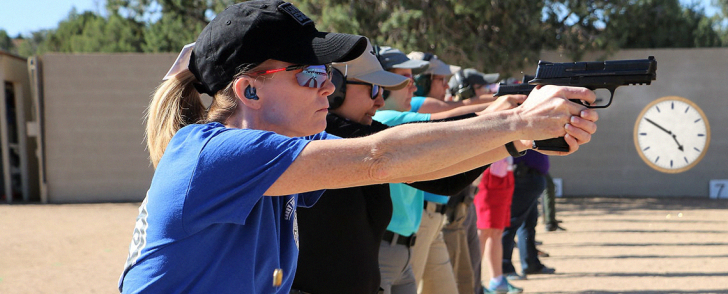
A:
4h50
